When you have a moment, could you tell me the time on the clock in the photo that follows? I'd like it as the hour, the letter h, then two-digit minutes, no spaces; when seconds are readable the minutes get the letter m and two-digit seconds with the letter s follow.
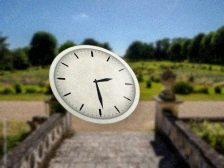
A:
2h29
